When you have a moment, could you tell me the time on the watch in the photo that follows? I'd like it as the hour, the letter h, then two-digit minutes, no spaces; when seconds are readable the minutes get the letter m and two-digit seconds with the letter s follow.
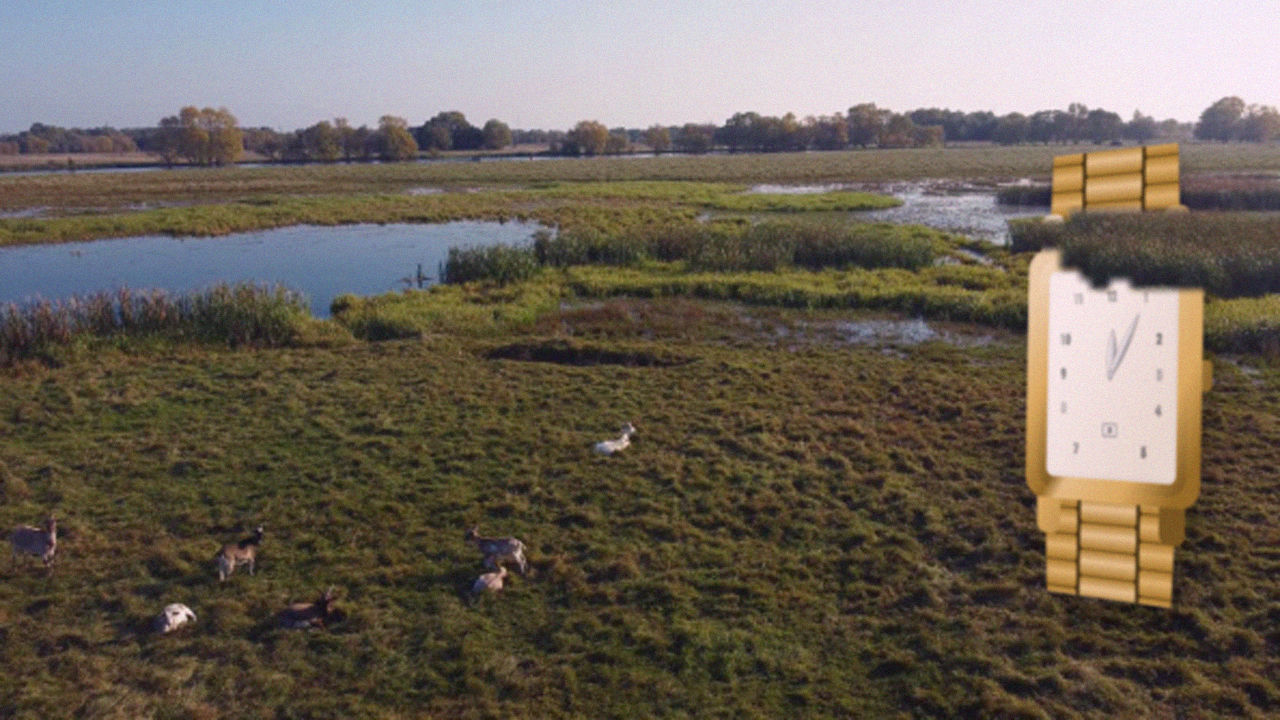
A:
12h05
